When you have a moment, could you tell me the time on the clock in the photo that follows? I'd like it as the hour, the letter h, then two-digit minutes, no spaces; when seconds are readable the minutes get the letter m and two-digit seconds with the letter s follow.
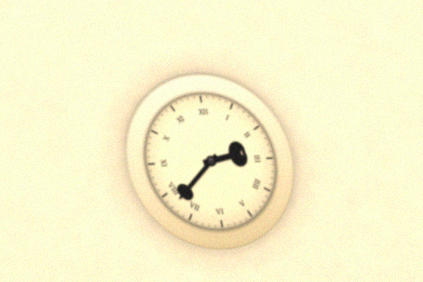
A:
2h38
